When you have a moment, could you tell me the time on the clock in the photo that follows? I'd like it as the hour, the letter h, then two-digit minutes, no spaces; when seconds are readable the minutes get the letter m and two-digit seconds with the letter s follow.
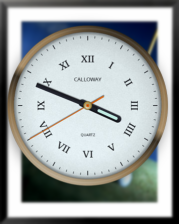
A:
3h48m40s
